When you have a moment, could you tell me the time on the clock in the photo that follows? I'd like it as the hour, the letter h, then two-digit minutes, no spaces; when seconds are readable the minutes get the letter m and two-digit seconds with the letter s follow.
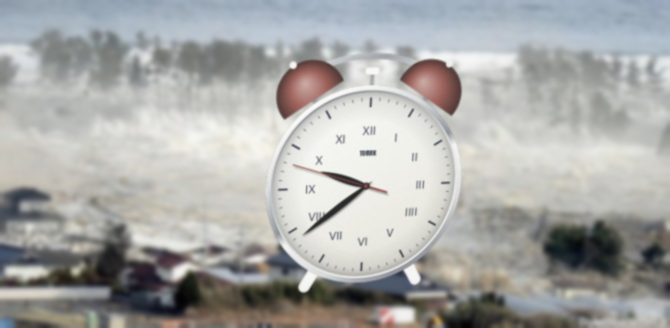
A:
9h38m48s
